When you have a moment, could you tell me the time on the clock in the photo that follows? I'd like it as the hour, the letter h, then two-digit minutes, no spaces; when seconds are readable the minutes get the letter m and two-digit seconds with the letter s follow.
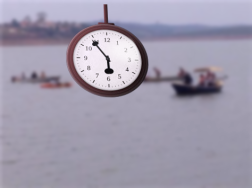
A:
5h54
